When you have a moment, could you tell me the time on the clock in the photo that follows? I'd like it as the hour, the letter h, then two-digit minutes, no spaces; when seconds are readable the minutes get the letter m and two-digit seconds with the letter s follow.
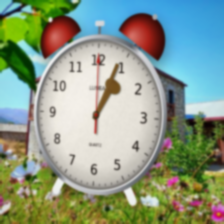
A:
1h04m00s
